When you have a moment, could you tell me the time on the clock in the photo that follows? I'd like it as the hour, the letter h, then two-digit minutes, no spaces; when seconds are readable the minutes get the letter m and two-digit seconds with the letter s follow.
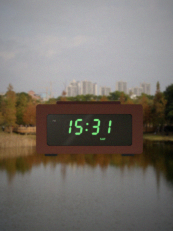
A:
15h31
